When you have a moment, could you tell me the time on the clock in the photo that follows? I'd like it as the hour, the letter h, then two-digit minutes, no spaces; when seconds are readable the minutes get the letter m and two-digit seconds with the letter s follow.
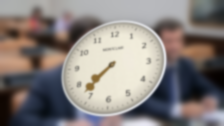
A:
7h37
